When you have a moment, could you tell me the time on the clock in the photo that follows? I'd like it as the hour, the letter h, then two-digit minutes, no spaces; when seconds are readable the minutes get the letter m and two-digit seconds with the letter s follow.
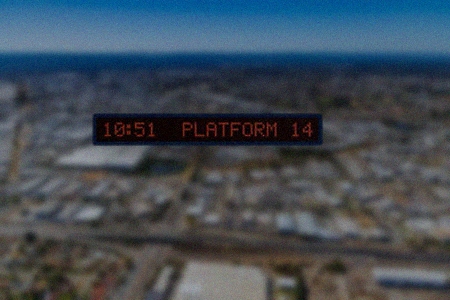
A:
10h51
